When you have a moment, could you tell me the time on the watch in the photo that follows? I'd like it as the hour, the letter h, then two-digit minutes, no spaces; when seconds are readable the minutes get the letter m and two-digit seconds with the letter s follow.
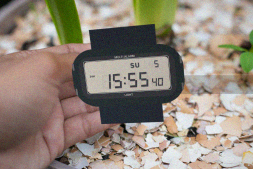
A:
15h55m40s
